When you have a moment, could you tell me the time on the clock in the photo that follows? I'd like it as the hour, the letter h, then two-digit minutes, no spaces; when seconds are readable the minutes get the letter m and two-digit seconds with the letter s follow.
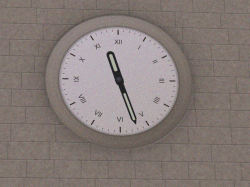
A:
11h27
